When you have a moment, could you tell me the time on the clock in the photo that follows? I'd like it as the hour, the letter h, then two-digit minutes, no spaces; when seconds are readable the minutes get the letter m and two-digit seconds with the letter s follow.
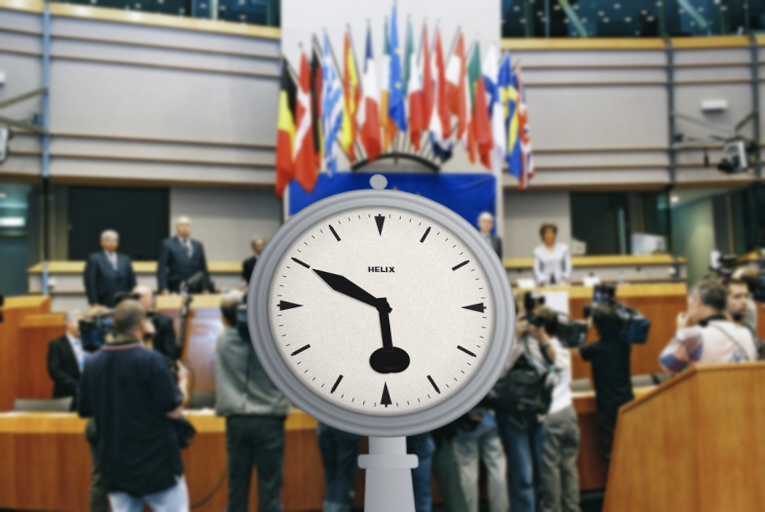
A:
5h50
